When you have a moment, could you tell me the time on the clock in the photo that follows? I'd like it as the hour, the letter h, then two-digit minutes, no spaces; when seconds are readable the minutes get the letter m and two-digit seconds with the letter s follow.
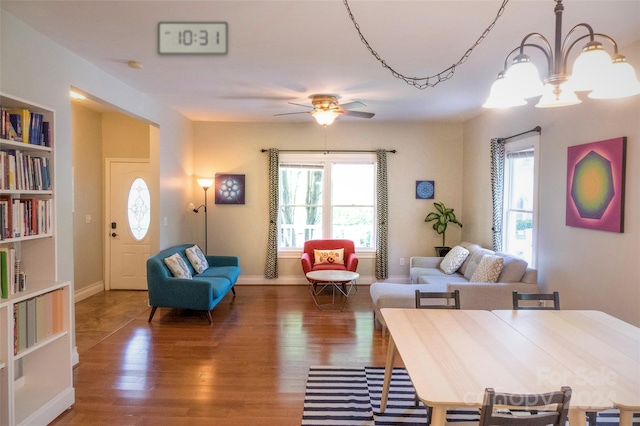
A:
10h31
